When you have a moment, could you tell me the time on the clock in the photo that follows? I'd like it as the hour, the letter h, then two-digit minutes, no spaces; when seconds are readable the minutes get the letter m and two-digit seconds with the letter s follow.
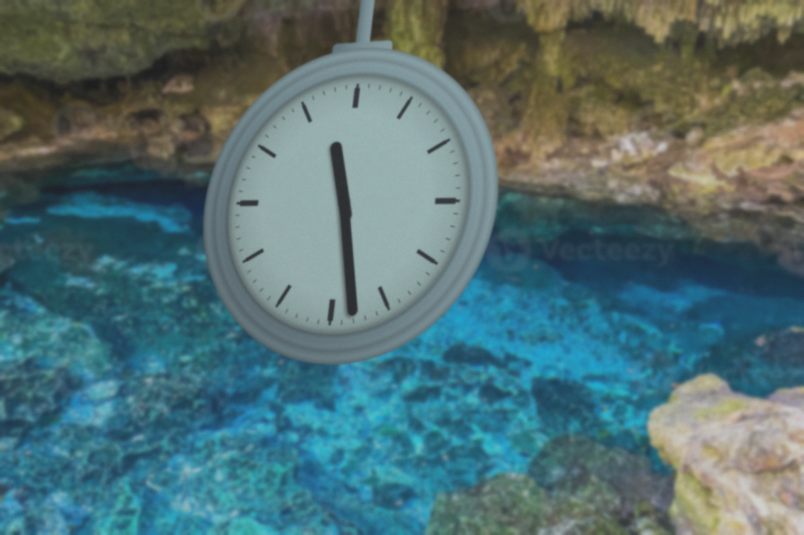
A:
11h28
